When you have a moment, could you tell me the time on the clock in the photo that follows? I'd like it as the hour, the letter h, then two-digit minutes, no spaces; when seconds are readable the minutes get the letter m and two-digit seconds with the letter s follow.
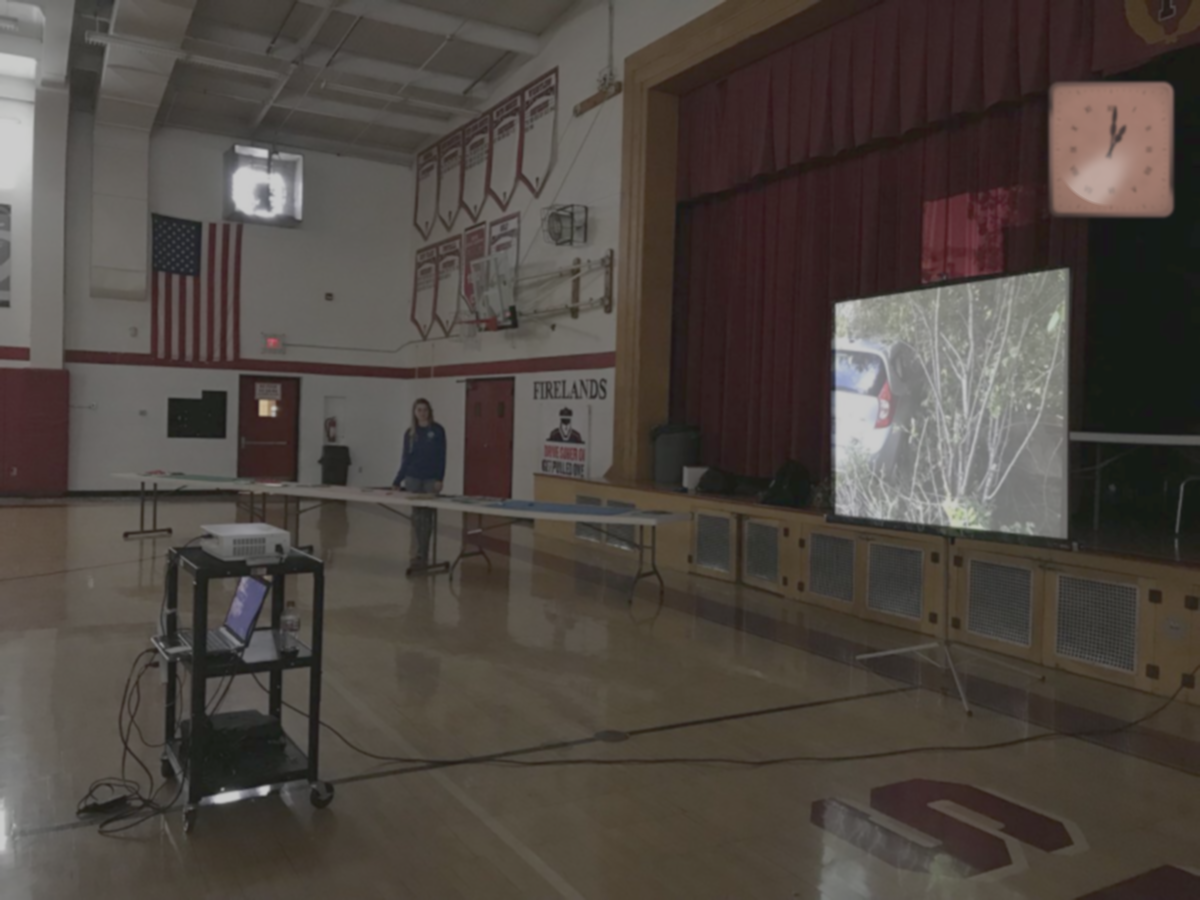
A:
1h01
